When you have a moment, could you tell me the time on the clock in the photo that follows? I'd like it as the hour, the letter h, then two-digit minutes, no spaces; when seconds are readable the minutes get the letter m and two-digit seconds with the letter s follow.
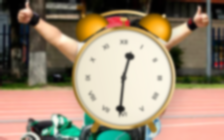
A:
12h31
